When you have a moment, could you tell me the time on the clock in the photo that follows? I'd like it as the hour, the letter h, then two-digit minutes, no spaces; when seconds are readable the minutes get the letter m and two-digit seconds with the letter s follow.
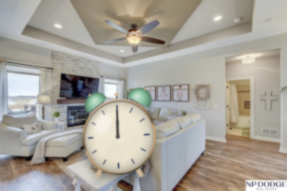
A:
12h00
